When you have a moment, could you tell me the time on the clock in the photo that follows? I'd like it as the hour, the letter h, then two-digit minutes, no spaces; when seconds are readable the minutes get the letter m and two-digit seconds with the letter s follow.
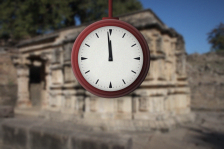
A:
11h59
